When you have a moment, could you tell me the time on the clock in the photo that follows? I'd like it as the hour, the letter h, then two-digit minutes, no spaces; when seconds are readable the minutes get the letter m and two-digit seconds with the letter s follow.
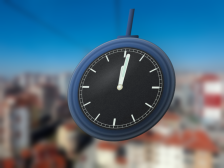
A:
12h01
